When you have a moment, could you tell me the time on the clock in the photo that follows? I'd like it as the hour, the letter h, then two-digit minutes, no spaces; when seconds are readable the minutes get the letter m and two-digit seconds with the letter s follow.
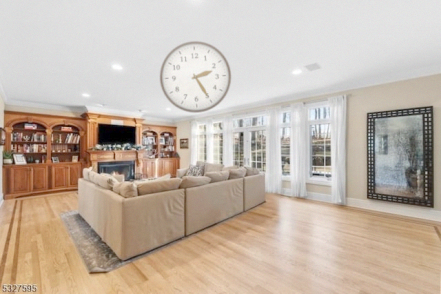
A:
2h25
